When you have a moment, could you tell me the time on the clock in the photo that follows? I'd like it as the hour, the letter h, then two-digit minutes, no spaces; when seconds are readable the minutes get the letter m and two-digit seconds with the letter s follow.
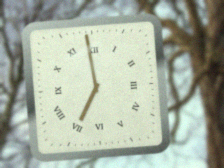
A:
6h59
